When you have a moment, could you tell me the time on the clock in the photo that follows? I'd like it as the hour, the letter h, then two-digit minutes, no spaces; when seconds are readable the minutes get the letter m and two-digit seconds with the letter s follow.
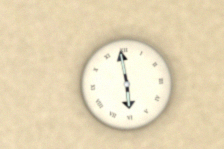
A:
5h59
